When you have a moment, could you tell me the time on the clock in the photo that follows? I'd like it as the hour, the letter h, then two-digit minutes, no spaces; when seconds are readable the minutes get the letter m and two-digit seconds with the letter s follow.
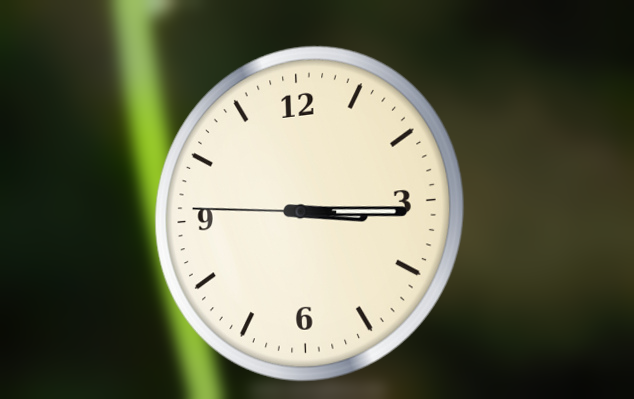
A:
3h15m46s
